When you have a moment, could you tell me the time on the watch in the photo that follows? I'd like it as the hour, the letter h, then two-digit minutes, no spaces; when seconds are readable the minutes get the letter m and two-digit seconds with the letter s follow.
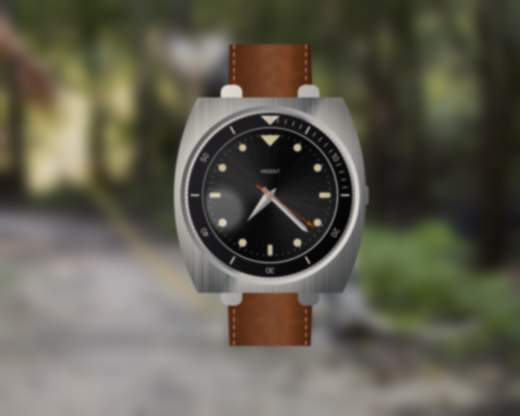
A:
7h22m21s
